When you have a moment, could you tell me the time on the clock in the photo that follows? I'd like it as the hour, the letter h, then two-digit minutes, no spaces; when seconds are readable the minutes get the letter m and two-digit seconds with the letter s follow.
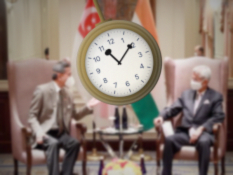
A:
11h09
